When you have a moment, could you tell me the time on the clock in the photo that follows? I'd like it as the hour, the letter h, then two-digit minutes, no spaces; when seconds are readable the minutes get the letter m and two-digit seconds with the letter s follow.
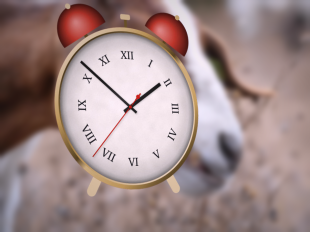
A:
1h51m37s
